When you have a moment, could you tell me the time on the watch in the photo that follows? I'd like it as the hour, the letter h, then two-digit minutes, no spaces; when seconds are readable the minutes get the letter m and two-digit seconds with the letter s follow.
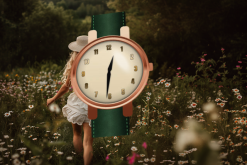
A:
12h31
